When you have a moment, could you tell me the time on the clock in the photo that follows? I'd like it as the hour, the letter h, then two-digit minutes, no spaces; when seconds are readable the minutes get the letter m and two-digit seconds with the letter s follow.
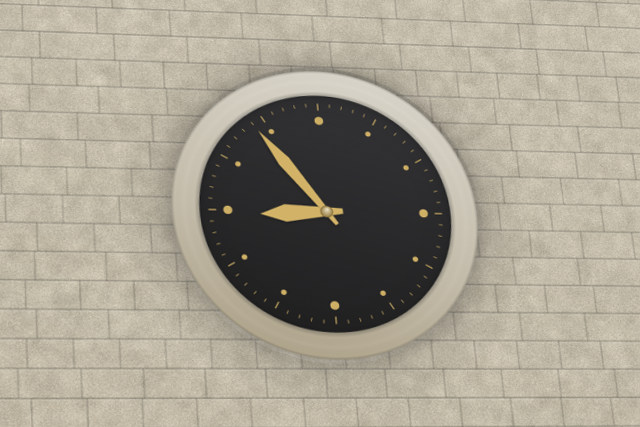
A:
8h54
